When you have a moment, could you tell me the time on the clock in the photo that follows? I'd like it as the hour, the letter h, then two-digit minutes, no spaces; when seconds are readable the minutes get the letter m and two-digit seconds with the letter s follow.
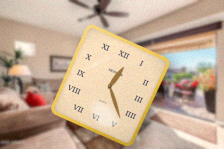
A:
12h23
